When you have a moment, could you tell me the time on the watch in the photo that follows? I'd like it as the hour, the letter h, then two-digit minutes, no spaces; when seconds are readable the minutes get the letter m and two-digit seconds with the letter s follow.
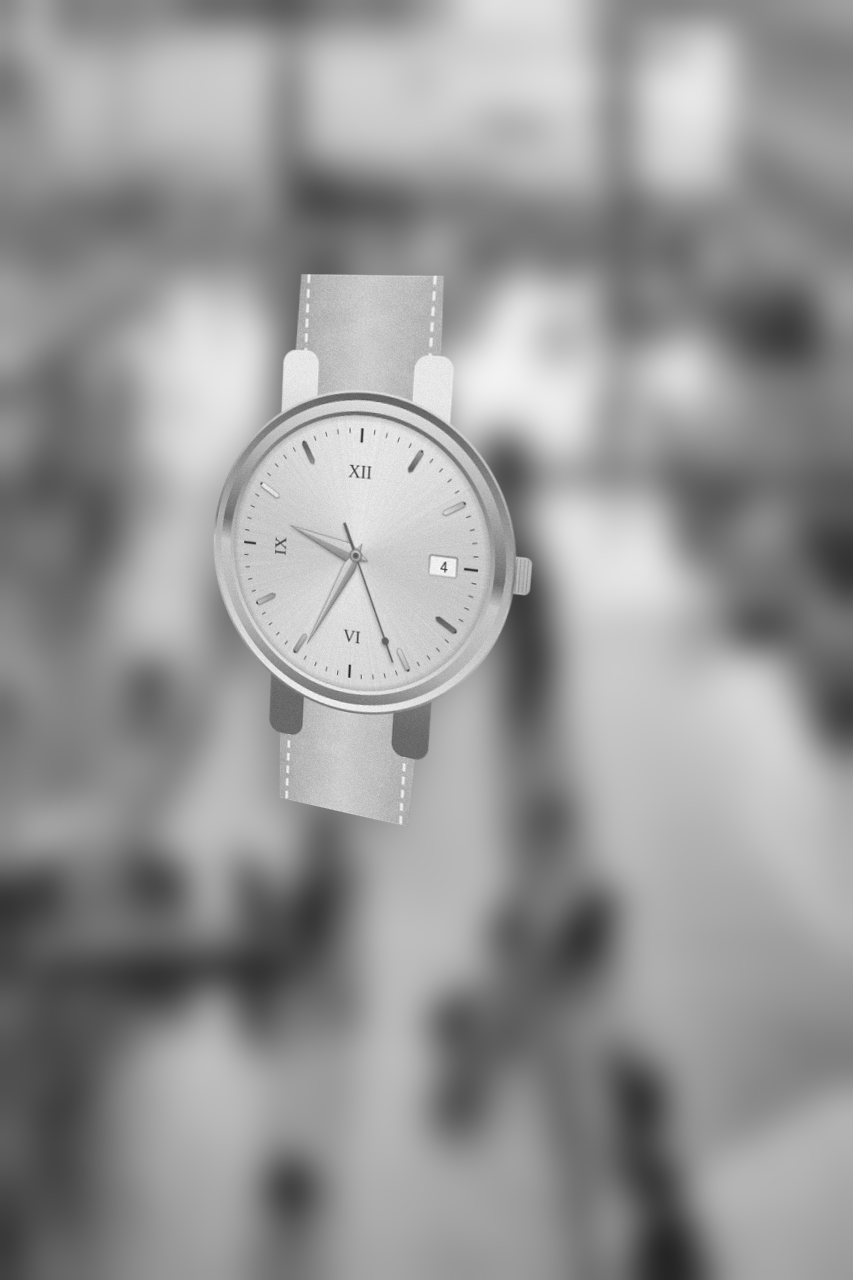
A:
9h34m26s
